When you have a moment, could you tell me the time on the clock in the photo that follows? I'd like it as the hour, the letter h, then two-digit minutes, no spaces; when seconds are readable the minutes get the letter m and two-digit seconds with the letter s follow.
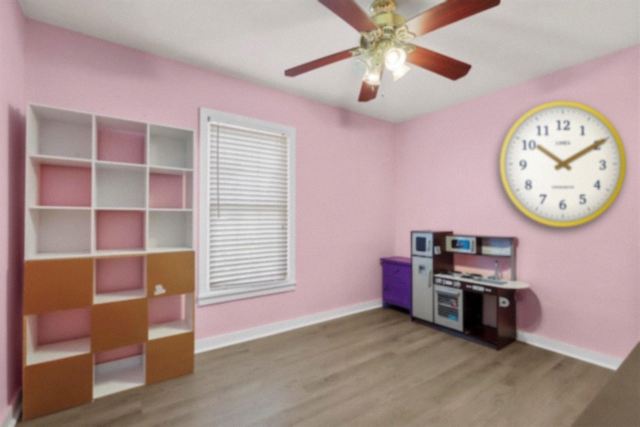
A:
10h10
